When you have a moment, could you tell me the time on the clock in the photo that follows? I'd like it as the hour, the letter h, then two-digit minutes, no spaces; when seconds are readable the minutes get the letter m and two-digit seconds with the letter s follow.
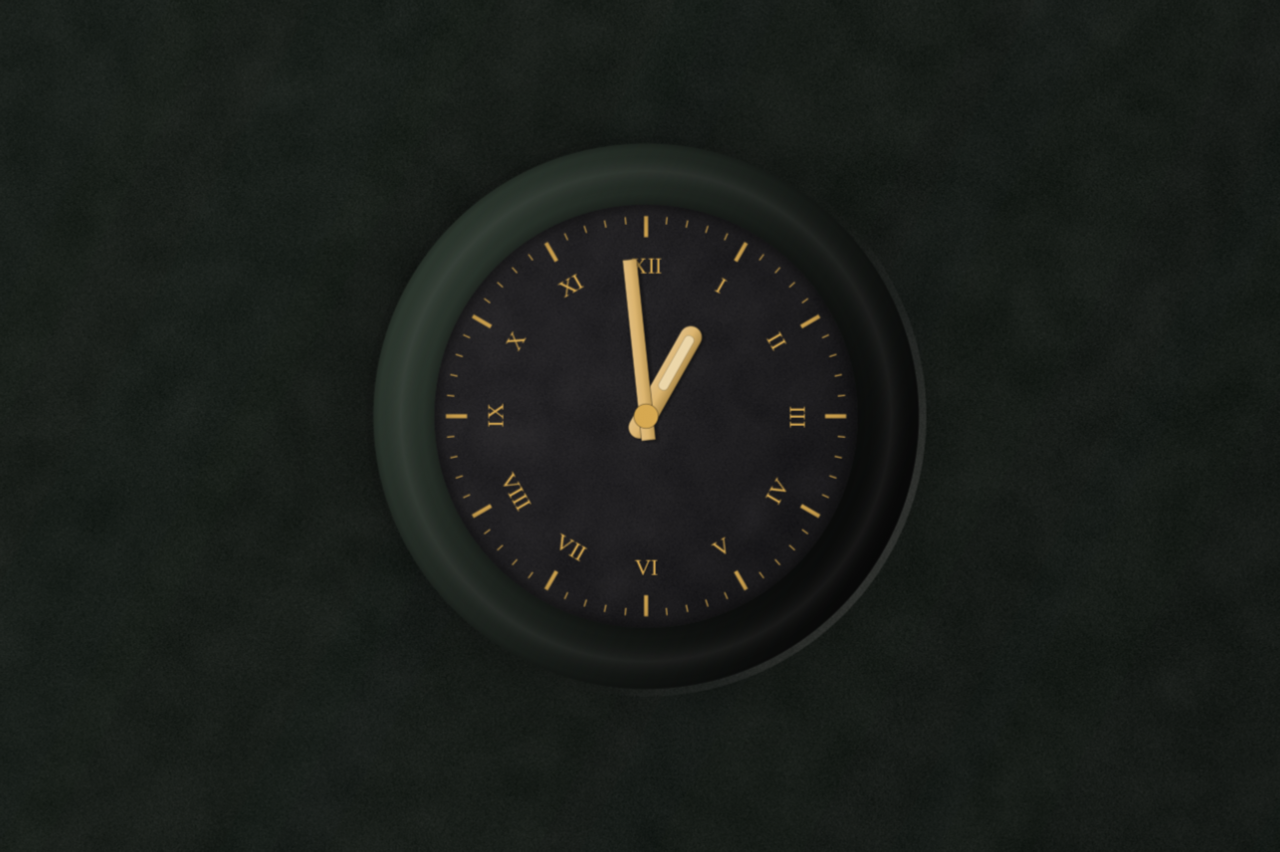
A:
12h59
